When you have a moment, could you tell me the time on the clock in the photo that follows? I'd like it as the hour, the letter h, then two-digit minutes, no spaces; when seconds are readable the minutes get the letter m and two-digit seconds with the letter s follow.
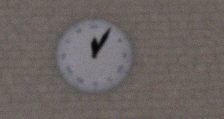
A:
12h05
